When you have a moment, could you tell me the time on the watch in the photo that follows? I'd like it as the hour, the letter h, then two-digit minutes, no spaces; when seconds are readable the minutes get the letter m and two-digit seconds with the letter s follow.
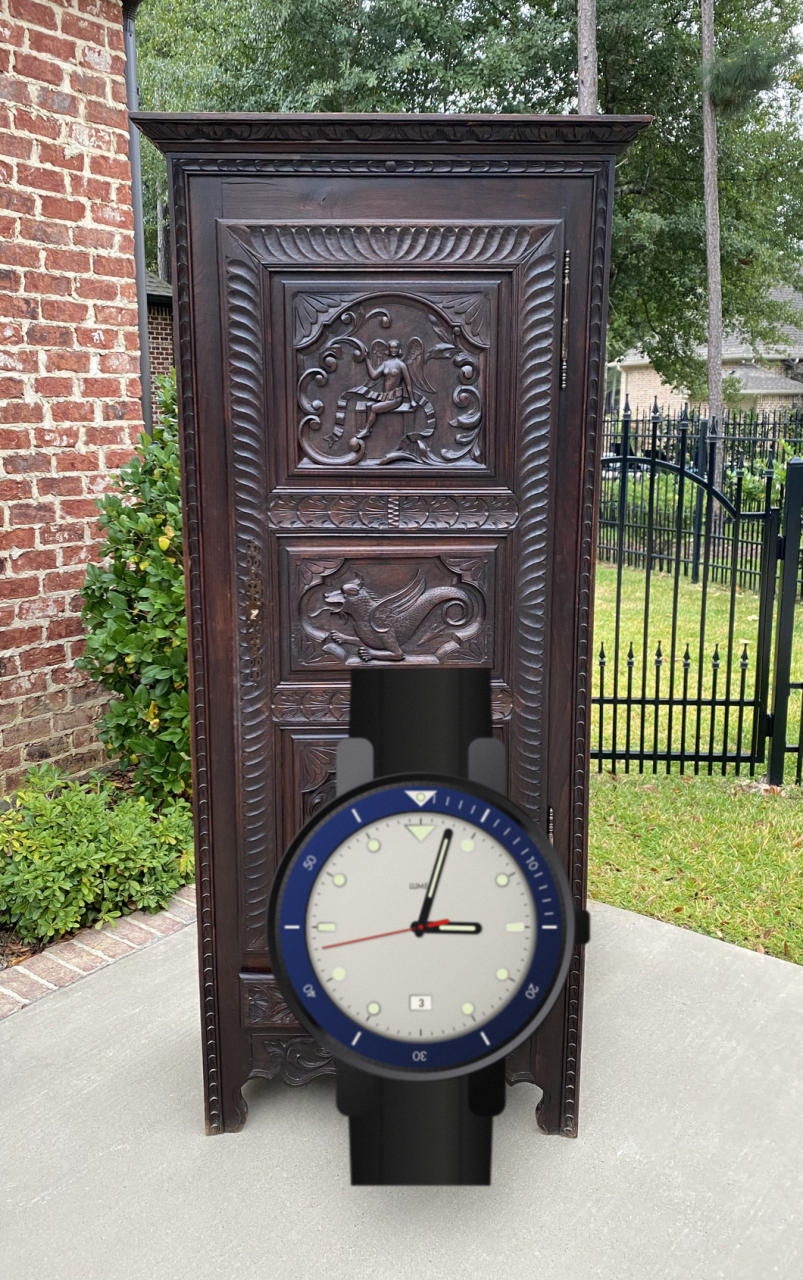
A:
3h02m43s
